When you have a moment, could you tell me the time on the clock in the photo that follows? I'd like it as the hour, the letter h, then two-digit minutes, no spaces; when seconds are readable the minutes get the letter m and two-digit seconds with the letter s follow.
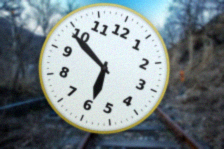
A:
5h49
